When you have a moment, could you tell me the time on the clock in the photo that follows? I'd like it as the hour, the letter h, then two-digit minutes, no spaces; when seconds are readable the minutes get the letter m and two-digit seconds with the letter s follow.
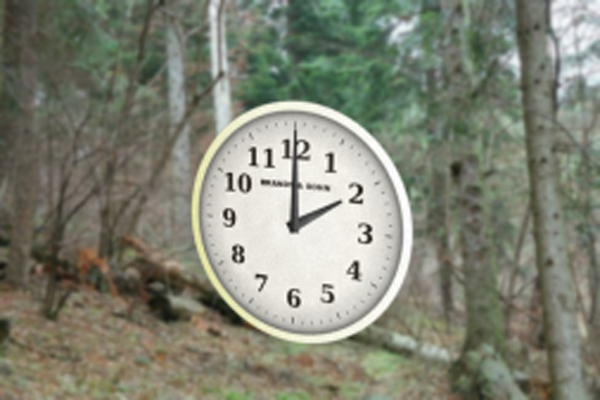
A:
2h00
